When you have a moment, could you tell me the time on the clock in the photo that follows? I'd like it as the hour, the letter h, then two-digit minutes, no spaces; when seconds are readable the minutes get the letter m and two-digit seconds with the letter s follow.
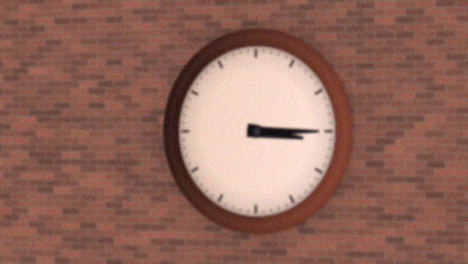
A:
3h15
